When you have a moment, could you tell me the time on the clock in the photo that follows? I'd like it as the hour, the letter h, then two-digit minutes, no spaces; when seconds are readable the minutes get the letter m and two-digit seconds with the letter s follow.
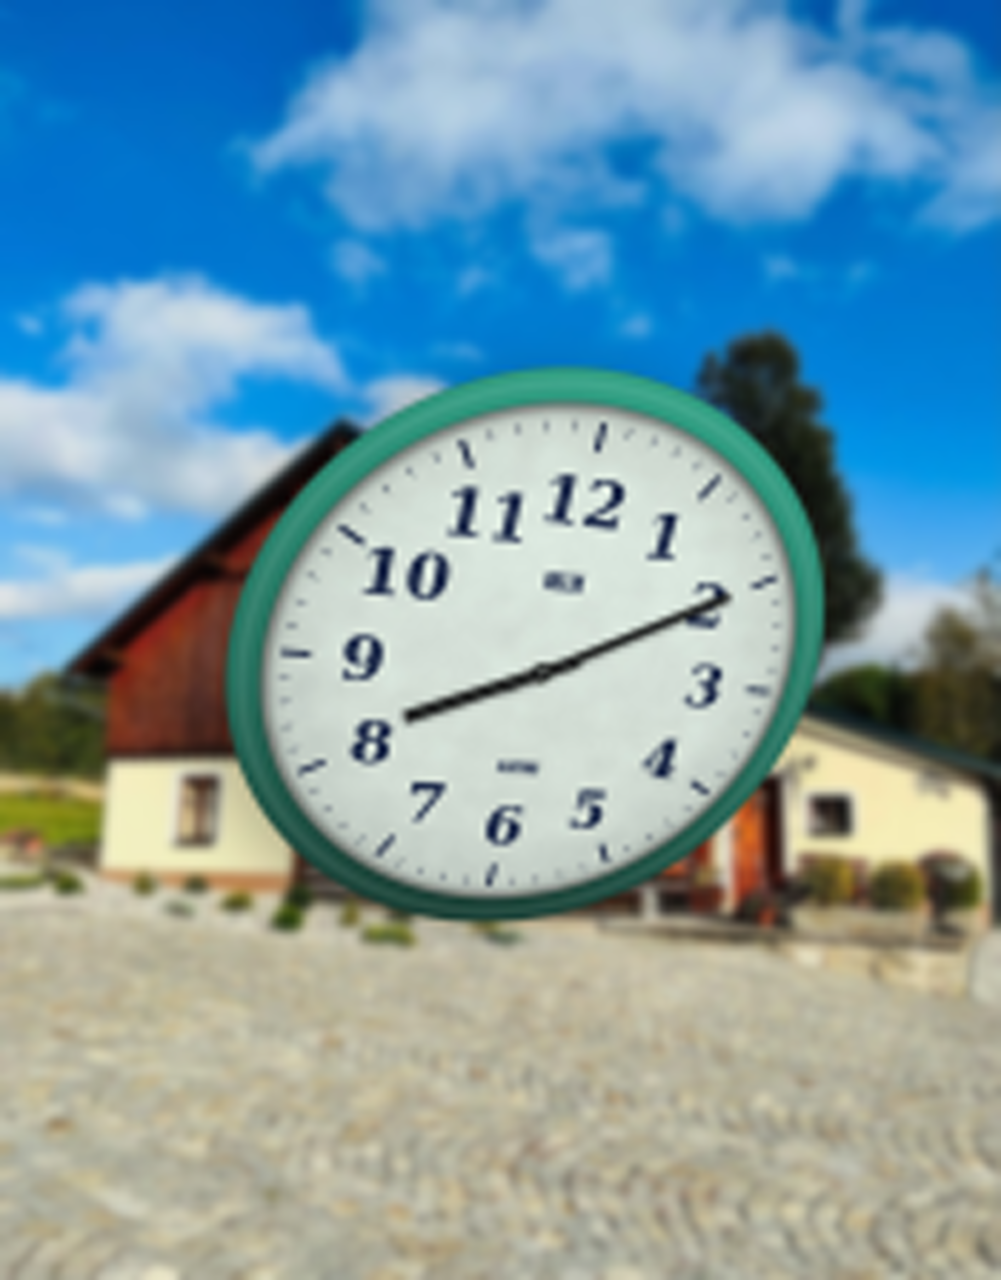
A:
8h10
